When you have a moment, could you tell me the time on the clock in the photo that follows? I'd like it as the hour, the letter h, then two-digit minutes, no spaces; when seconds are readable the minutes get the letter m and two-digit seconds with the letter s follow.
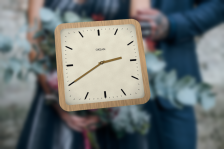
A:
2h40
